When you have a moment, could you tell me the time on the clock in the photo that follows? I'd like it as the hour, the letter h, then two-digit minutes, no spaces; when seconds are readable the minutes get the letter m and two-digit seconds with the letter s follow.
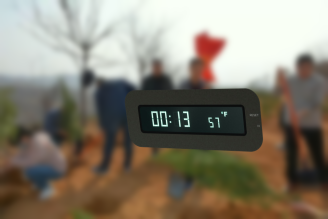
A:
0h13
